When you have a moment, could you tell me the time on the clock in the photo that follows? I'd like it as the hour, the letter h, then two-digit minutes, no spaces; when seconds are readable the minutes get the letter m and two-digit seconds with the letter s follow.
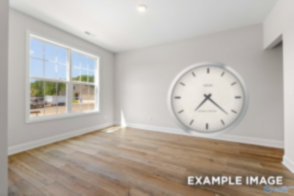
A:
7h22
